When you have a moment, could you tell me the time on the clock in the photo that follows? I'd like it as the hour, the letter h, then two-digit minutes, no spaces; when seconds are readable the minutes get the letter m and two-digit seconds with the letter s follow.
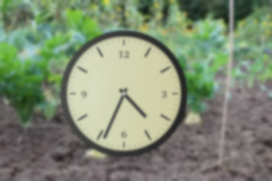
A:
4h34
